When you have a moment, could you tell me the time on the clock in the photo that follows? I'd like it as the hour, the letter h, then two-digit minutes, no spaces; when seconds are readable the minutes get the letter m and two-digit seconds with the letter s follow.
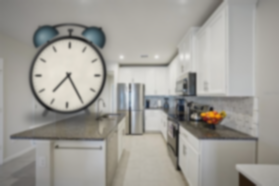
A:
7h25
